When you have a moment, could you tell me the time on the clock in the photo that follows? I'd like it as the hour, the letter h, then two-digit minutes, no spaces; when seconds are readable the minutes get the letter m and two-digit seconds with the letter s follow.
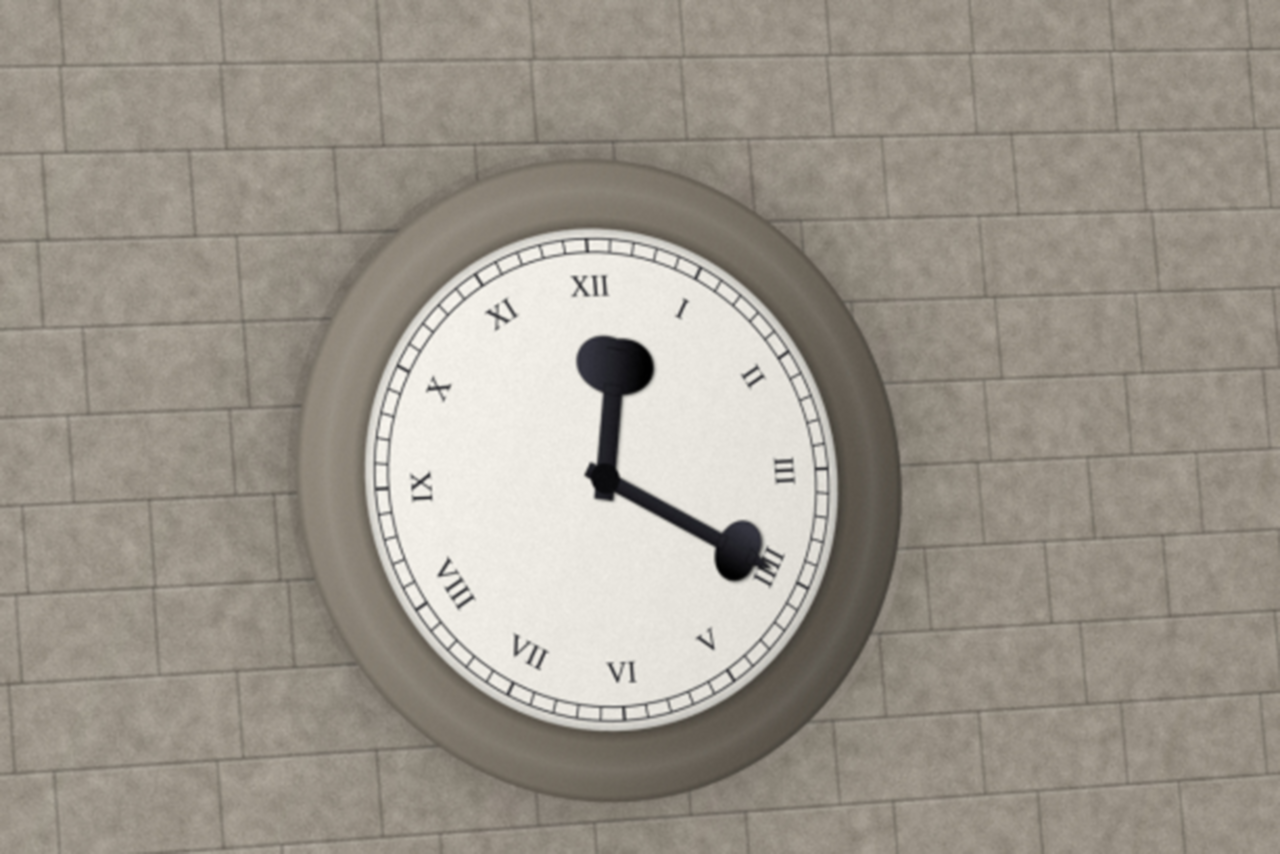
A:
12h20
